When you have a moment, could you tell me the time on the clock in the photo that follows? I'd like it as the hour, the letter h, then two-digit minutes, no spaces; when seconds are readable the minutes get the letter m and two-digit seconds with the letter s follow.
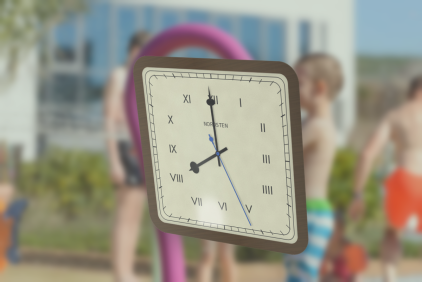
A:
7h59m26s
